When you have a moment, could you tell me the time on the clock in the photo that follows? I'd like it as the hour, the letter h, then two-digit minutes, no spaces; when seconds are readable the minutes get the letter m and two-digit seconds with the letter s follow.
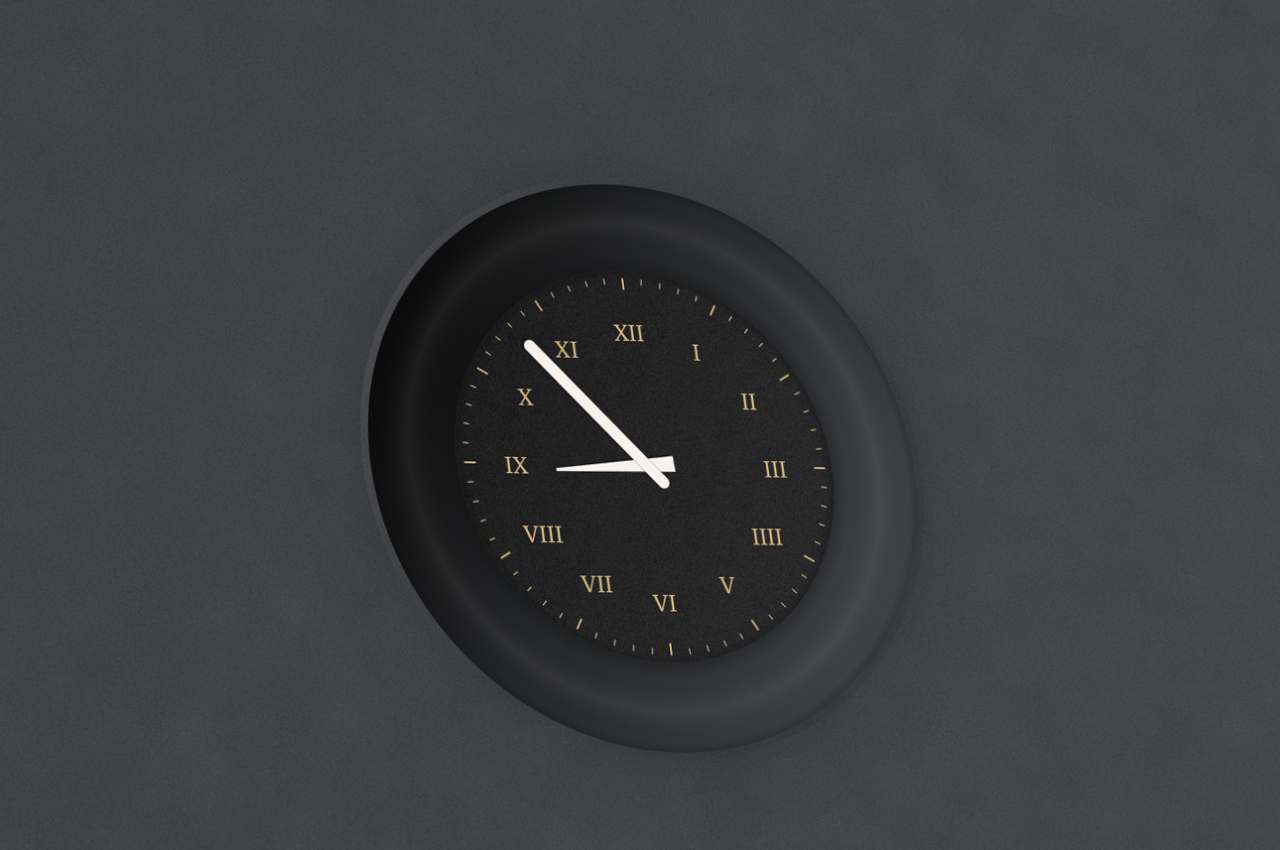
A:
8h53
